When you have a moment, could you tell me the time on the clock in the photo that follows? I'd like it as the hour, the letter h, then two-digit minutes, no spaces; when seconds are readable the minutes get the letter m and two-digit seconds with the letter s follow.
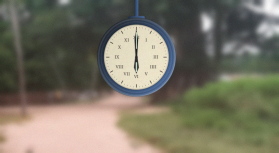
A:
6h00
